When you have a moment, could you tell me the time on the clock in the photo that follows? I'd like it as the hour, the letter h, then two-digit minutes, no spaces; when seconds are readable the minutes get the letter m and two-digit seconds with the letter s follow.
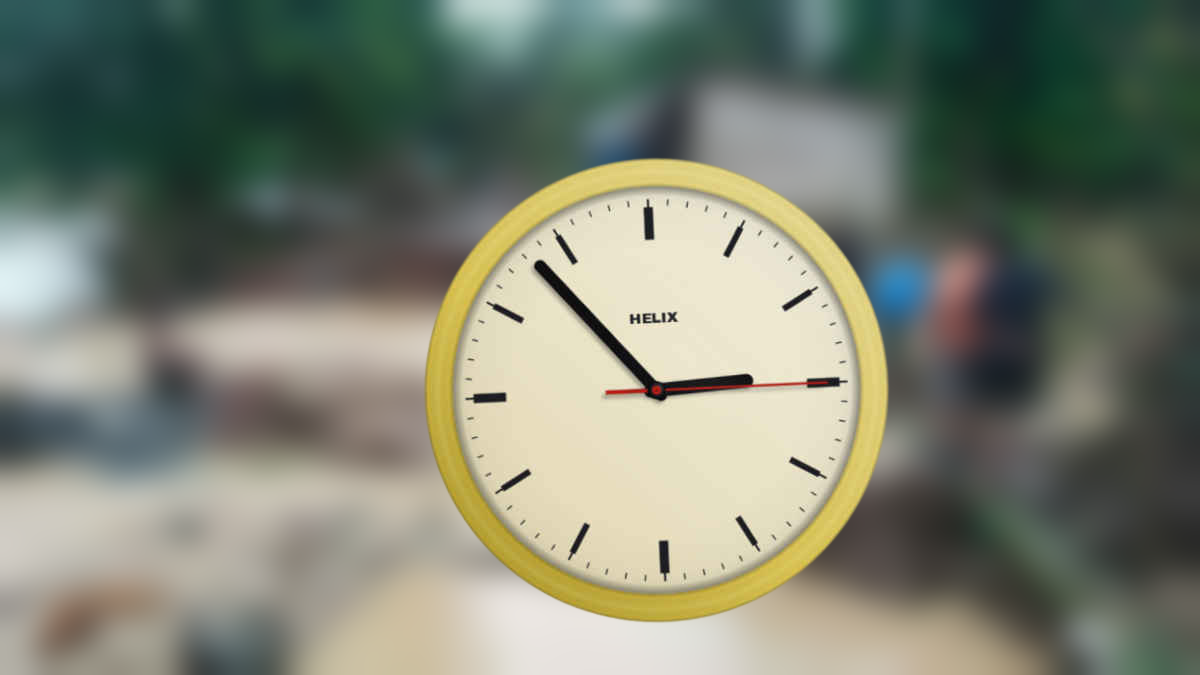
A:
2h53m15s
